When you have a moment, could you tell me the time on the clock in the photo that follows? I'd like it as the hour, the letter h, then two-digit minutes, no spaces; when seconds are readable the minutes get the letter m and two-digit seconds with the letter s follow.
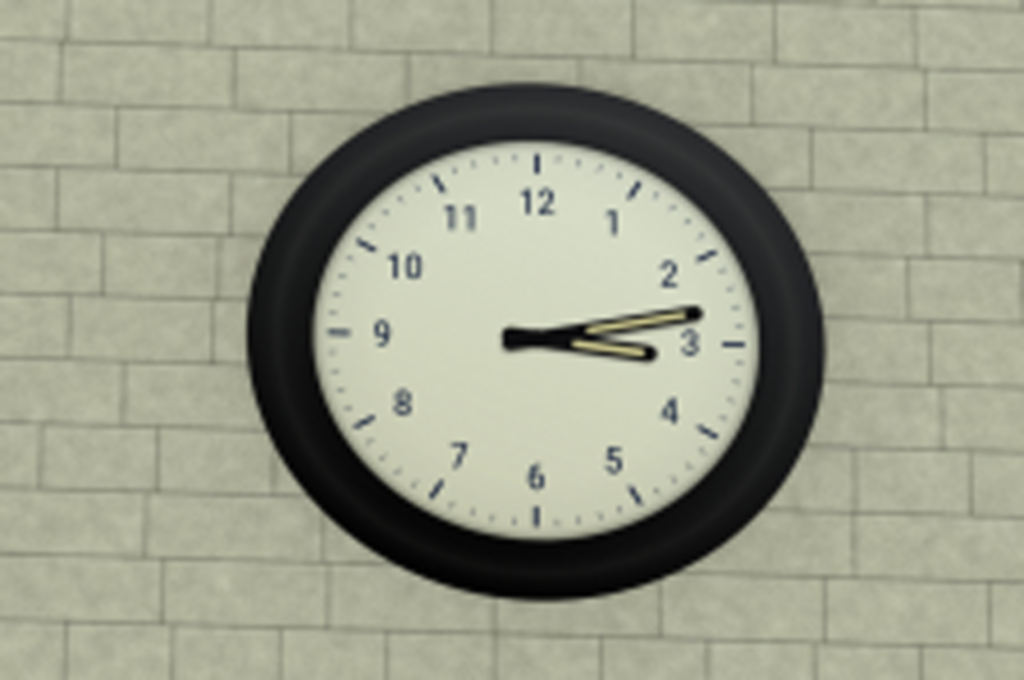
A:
3h13
